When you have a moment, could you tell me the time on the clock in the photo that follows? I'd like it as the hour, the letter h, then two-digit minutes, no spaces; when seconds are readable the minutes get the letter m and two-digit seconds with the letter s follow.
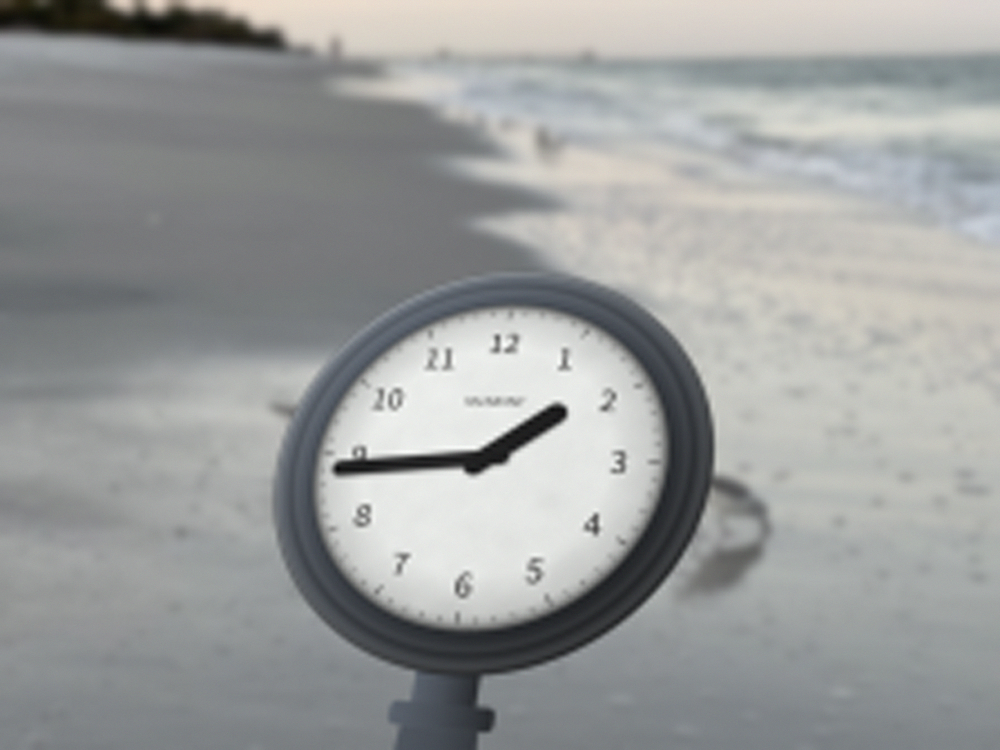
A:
1h44
